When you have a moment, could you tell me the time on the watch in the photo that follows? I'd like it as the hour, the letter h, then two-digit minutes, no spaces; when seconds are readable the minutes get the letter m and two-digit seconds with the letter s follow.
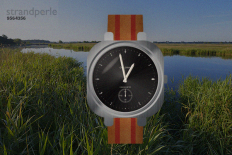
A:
12h58
